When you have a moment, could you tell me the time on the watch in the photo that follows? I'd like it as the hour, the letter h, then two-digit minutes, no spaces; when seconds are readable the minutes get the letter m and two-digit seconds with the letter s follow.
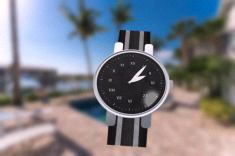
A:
2h06
